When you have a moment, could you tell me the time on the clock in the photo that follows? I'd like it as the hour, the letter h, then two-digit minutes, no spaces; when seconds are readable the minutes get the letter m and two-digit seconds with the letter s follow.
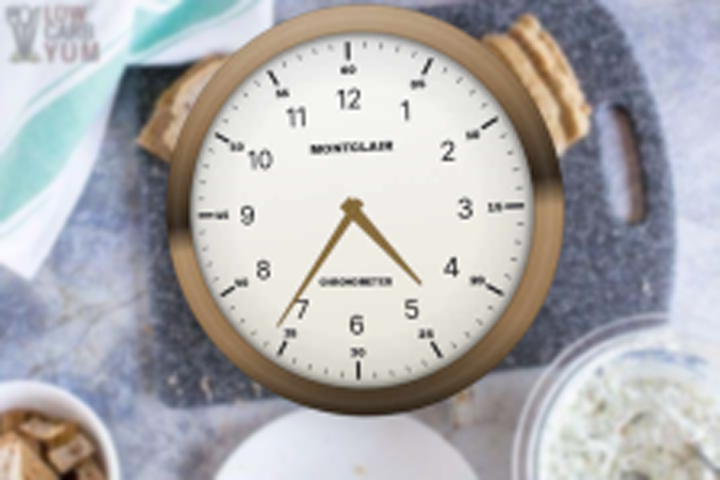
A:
4h36
